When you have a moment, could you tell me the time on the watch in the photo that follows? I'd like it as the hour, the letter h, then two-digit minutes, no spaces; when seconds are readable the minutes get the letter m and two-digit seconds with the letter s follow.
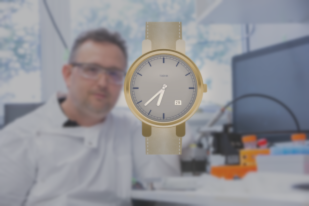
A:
6h38
